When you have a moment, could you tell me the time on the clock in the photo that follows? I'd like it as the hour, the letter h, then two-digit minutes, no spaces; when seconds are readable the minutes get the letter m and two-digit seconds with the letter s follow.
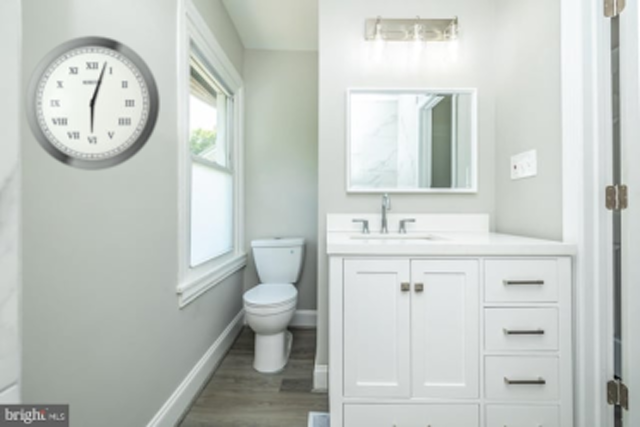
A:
6h03
